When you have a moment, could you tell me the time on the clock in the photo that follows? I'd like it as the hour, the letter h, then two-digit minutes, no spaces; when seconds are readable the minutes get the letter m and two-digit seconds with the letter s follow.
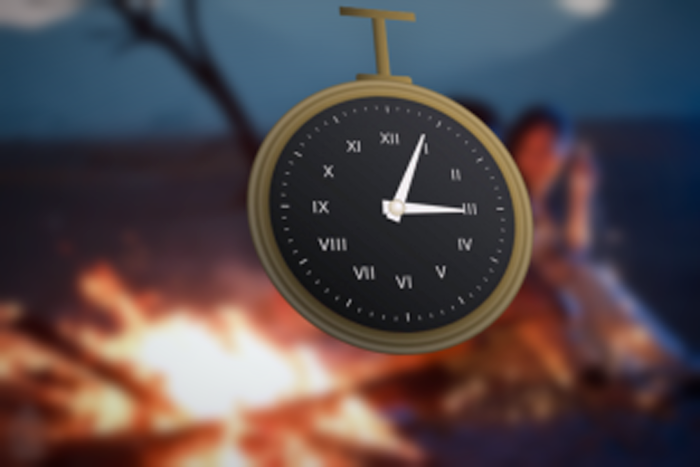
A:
3h04
